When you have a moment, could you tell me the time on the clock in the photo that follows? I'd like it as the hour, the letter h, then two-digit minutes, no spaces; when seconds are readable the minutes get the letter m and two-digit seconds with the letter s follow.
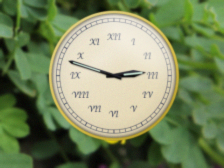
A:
2h48
